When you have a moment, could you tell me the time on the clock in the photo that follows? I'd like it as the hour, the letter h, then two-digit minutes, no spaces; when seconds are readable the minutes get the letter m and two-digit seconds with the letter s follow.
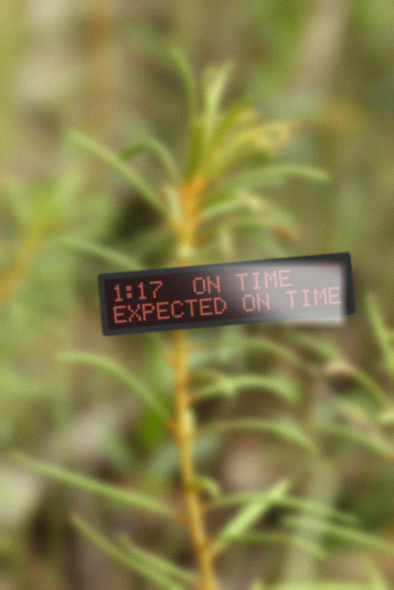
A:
1h17
